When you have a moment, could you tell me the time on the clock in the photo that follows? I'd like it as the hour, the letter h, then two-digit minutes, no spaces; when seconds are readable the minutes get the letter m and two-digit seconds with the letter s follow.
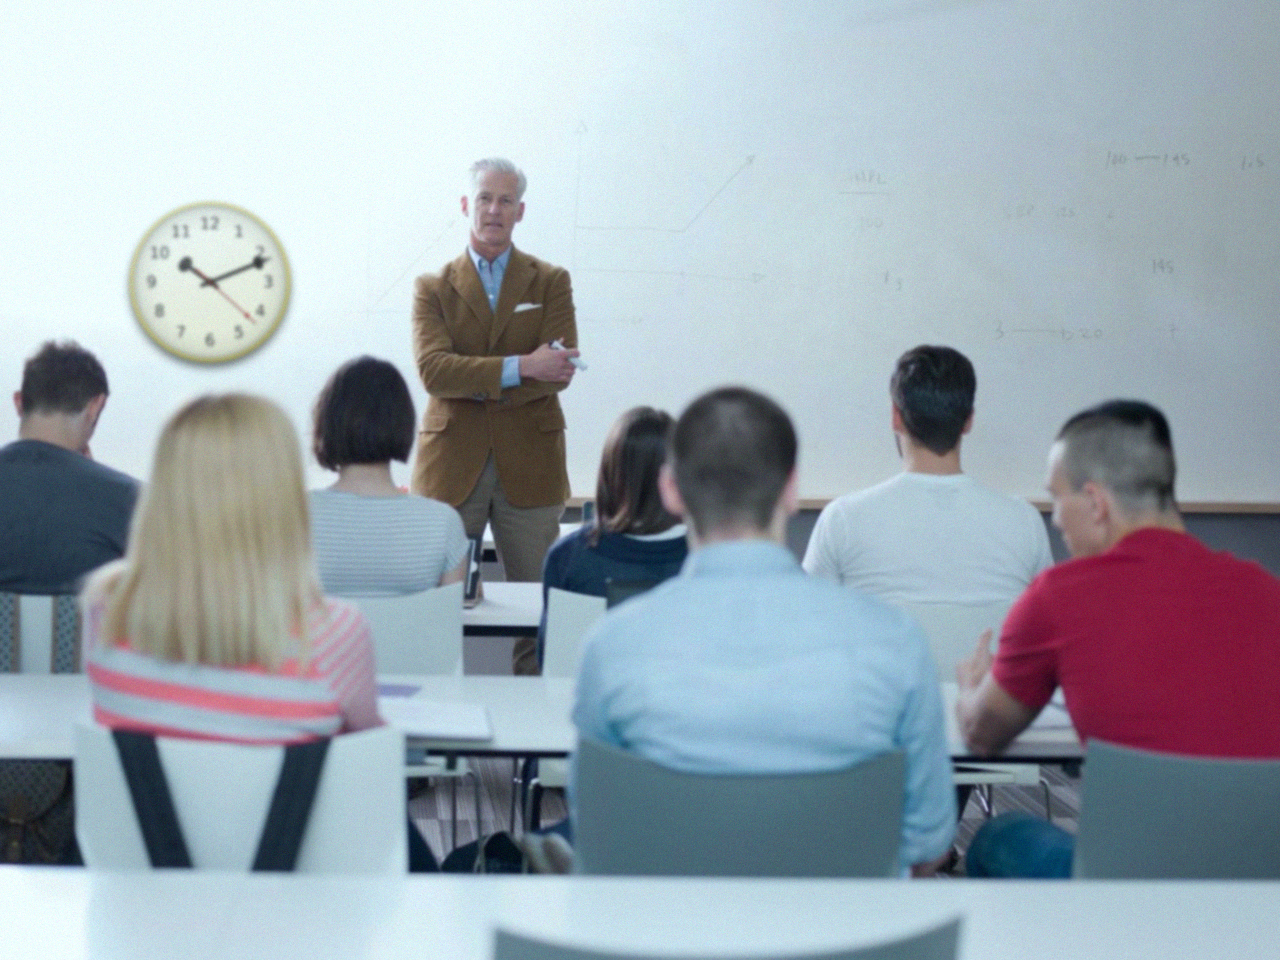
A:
10h11m22s
